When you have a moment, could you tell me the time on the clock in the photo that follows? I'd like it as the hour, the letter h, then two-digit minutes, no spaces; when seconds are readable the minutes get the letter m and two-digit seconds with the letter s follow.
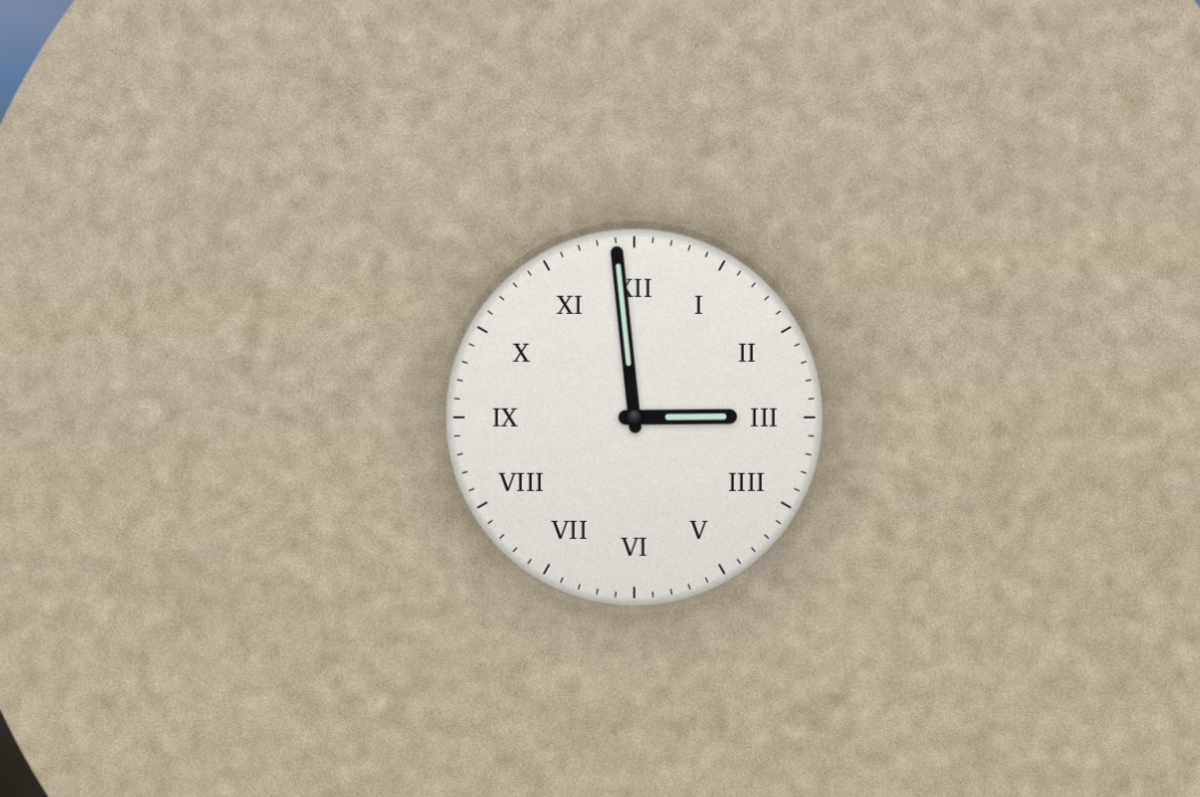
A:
2h59
